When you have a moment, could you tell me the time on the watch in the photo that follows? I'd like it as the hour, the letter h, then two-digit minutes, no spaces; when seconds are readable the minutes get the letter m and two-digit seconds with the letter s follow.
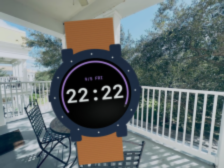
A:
22h22
